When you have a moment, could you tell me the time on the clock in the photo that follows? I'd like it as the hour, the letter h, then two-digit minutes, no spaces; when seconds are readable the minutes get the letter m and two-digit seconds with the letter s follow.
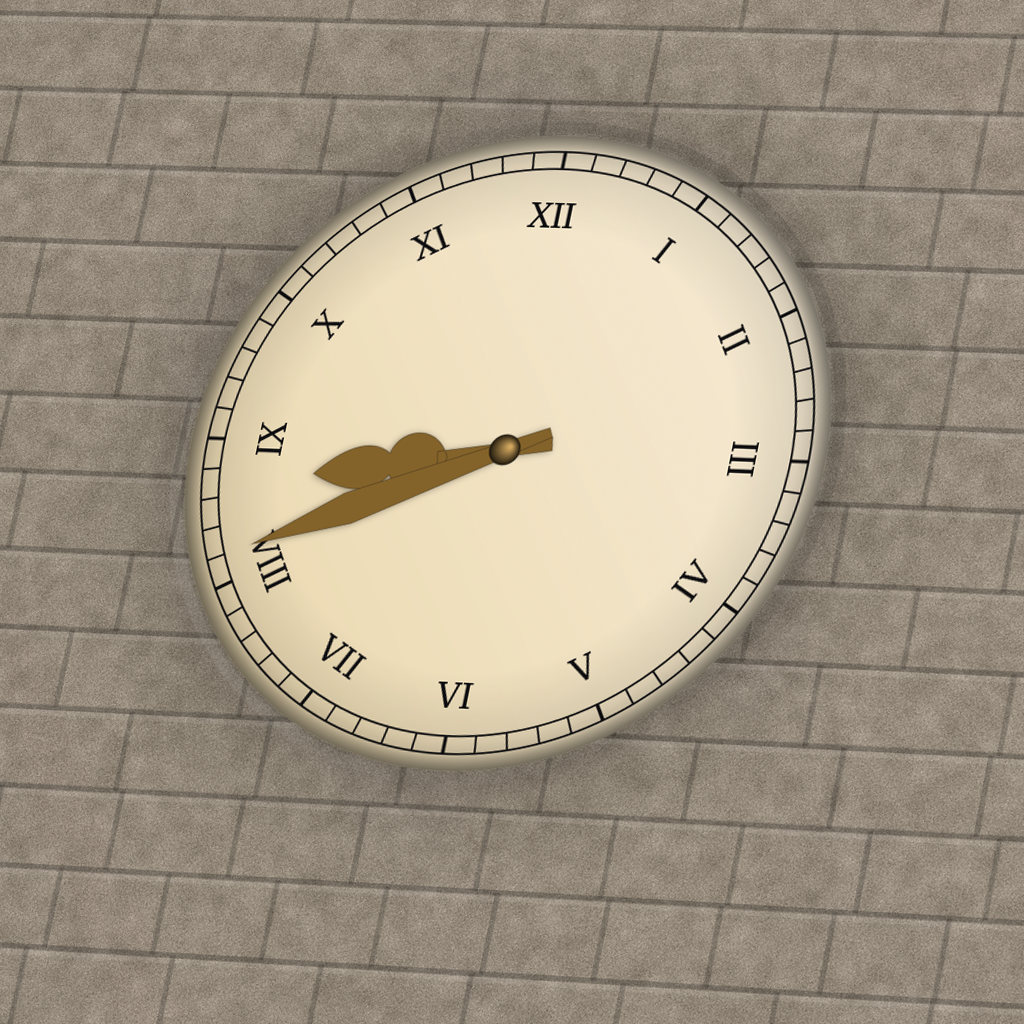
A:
8h41
